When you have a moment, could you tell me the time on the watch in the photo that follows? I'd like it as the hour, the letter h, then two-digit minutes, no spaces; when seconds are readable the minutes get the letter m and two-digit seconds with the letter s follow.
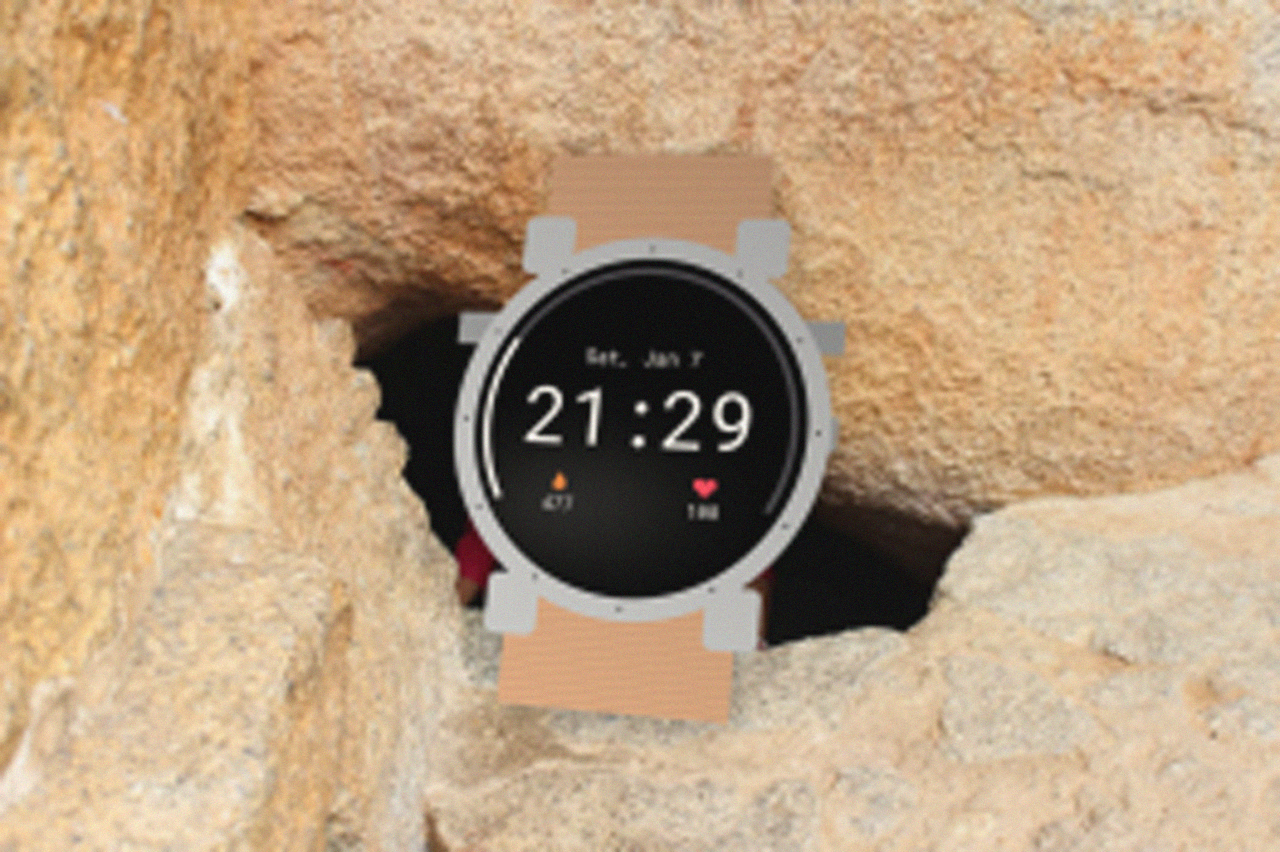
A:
21h29
